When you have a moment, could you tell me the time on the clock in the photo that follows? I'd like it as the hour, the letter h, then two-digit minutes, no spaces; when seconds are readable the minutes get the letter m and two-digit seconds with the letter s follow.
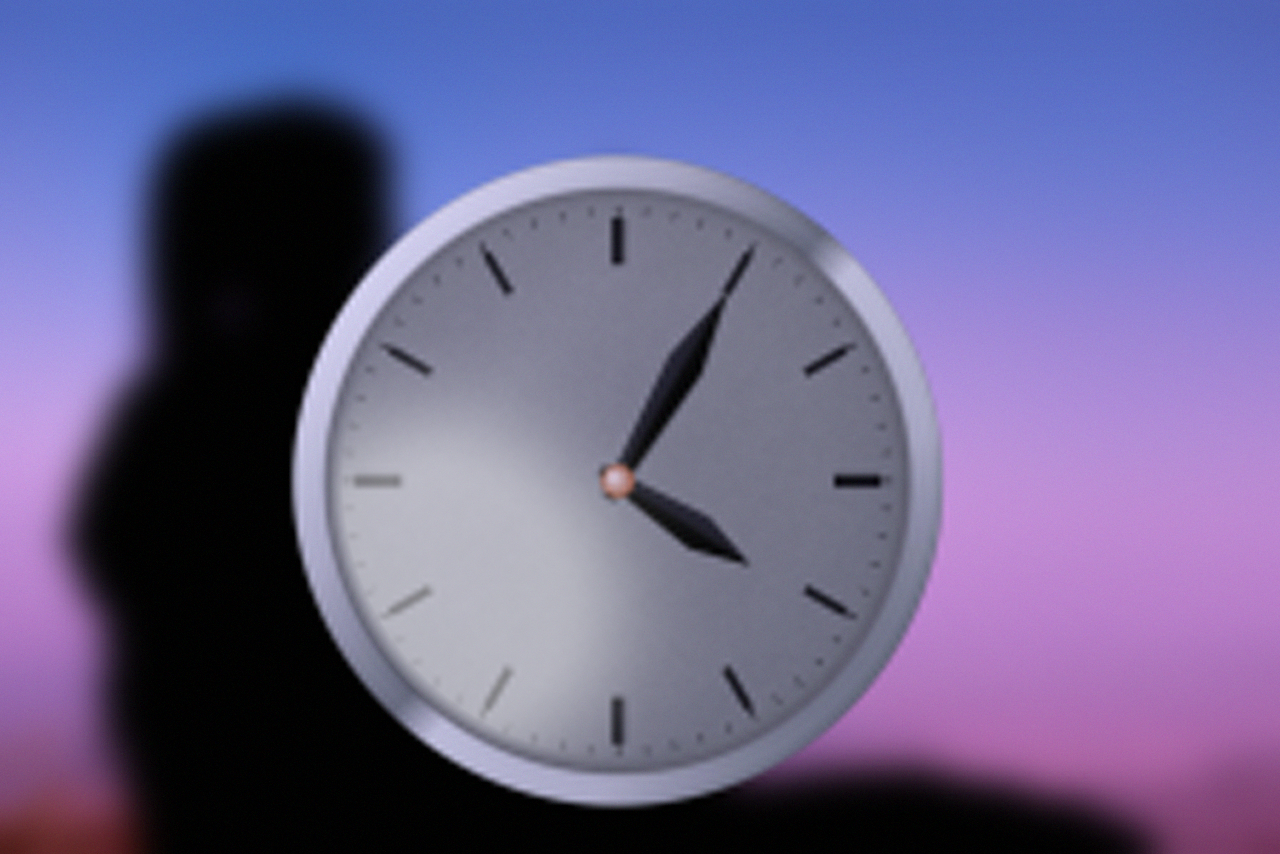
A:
4h05
